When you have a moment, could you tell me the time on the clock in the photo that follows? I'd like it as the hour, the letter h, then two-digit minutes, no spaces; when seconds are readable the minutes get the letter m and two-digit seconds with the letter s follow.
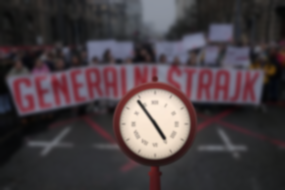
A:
4h54
